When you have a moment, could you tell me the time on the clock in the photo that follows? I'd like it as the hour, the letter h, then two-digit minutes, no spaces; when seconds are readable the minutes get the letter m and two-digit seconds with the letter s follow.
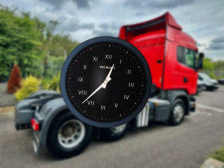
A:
12h37
